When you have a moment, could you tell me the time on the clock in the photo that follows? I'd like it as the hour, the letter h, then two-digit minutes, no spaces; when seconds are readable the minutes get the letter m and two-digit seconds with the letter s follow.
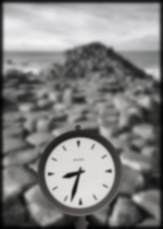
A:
8h33
